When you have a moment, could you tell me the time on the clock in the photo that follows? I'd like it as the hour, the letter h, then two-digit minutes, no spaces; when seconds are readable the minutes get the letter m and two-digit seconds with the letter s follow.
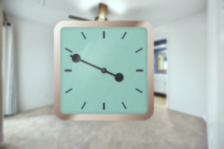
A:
3h49
